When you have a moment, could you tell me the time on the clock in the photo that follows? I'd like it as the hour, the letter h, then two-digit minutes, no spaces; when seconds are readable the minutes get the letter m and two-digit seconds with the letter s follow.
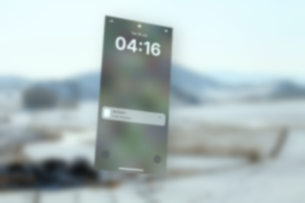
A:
4h16
